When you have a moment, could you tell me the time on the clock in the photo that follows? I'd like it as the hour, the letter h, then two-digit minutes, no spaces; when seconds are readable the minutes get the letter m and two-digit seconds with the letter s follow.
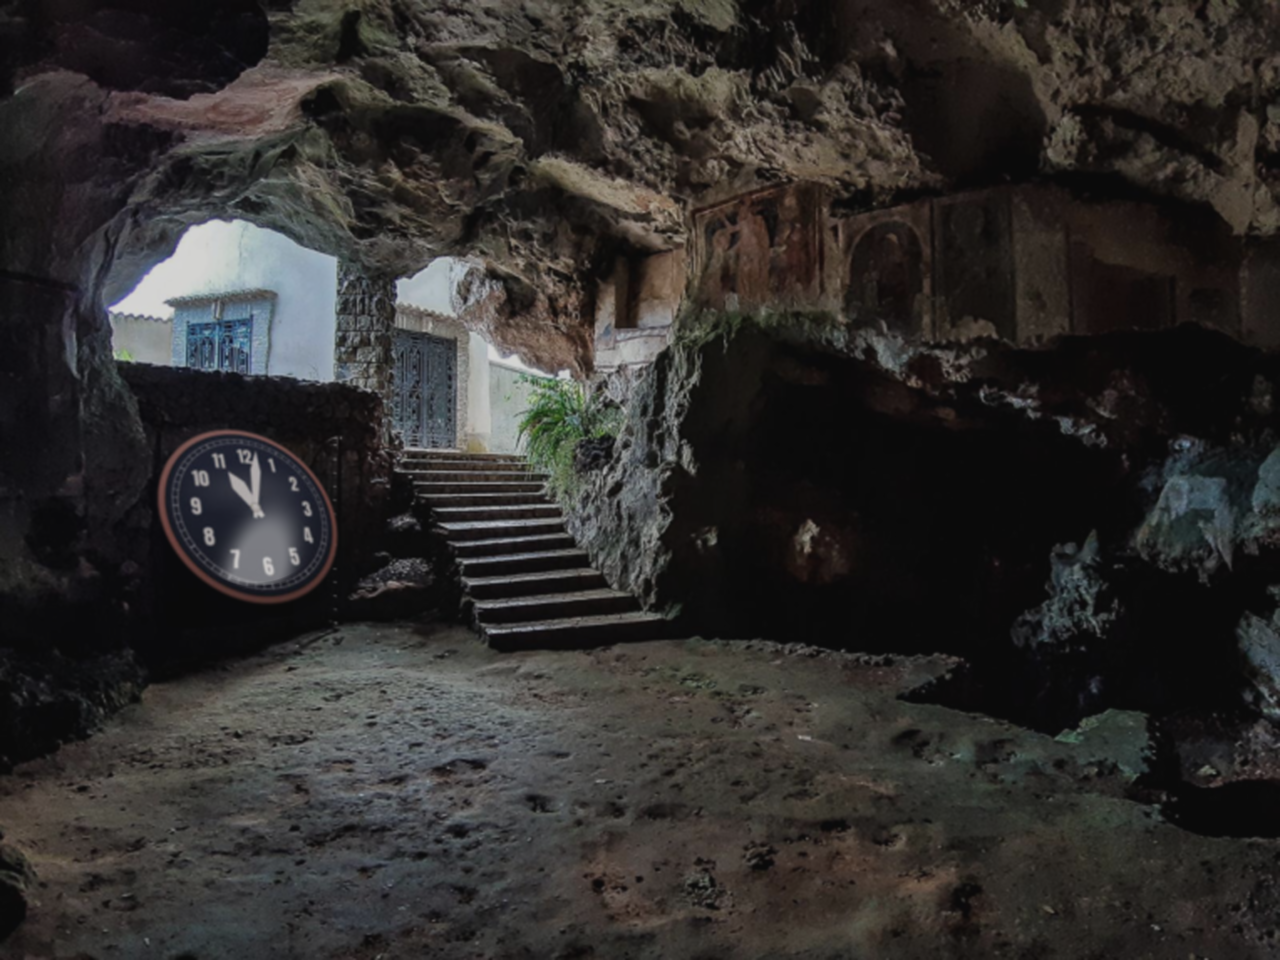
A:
11h02
